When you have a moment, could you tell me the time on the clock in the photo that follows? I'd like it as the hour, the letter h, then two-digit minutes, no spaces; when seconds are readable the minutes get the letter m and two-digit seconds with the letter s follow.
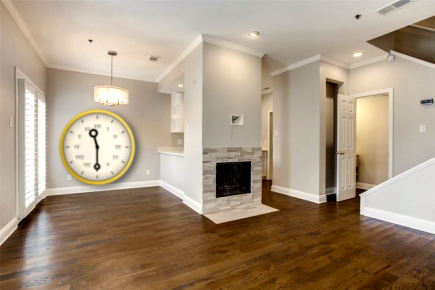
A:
11h30
